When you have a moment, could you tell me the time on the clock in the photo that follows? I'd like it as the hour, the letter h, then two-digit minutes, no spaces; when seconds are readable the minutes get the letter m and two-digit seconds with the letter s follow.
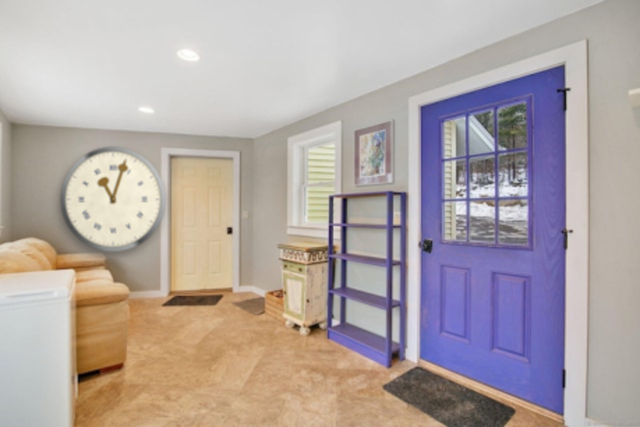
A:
11h03
